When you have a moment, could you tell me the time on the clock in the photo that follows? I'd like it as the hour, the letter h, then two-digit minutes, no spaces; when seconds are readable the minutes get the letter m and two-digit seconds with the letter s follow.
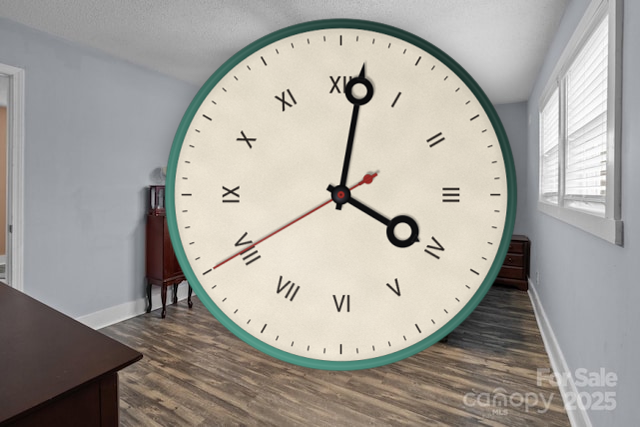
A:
4h01m40s
